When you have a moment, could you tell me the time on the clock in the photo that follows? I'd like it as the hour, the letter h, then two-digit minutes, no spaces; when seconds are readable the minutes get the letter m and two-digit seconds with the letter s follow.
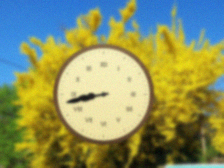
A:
8h43
